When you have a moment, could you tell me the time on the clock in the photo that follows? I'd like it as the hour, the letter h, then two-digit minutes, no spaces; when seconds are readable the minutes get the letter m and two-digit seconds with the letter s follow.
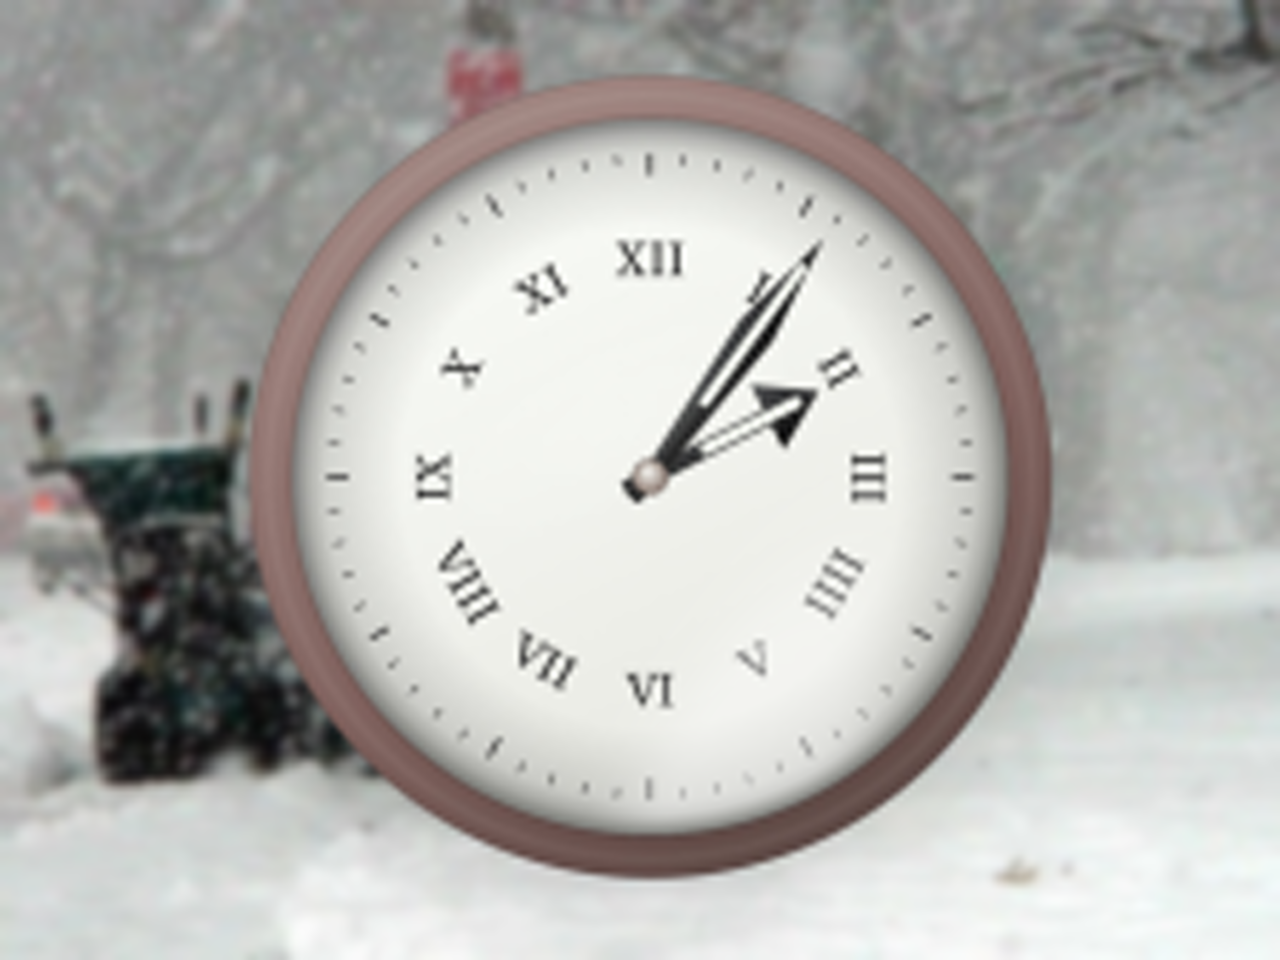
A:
2h06
